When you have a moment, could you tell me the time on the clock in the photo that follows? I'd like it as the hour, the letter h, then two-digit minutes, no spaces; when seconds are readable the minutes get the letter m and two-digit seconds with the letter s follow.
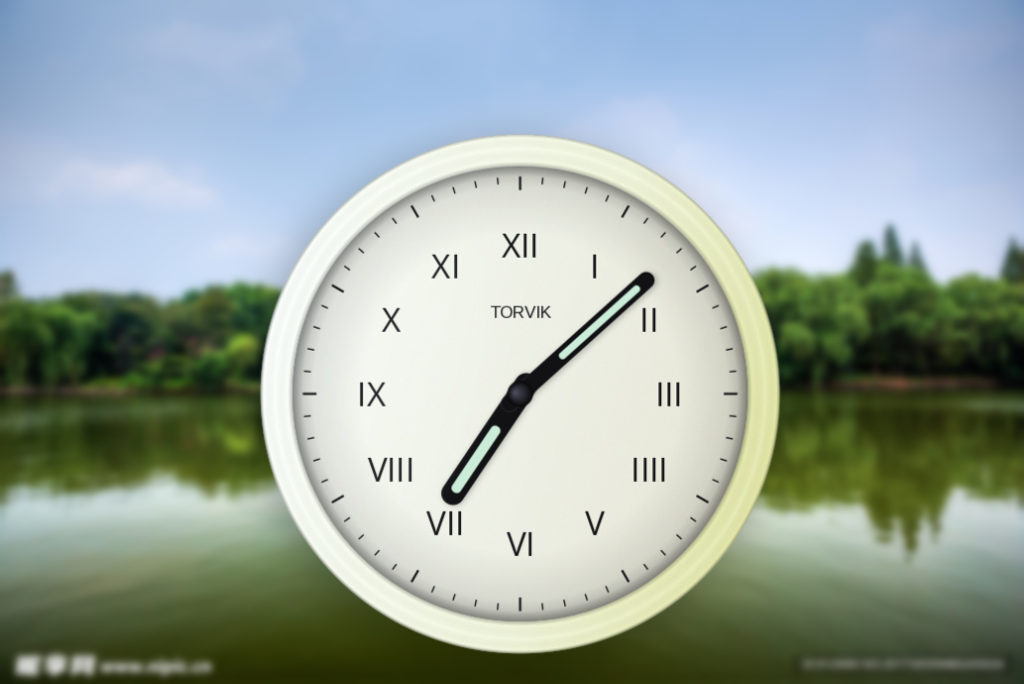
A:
7h08
